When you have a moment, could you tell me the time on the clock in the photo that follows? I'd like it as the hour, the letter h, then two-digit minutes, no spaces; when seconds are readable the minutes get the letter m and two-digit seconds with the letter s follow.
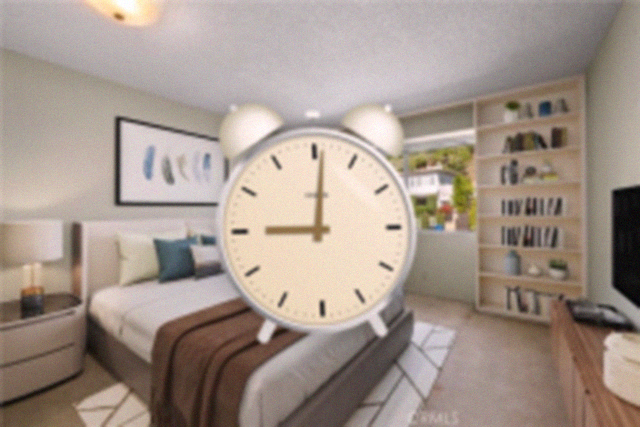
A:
9h01
